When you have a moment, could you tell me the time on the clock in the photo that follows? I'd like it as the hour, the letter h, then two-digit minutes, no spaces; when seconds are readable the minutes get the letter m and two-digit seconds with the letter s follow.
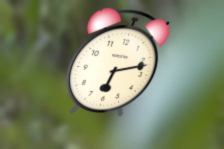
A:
6h12
